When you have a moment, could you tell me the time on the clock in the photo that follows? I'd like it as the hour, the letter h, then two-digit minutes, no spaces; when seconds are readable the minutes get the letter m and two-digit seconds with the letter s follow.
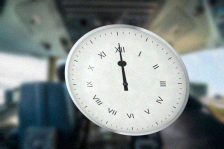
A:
12h00
